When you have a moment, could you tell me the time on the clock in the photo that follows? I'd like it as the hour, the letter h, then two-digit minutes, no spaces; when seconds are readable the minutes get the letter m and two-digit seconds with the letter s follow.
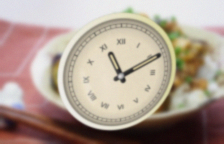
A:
11h11
